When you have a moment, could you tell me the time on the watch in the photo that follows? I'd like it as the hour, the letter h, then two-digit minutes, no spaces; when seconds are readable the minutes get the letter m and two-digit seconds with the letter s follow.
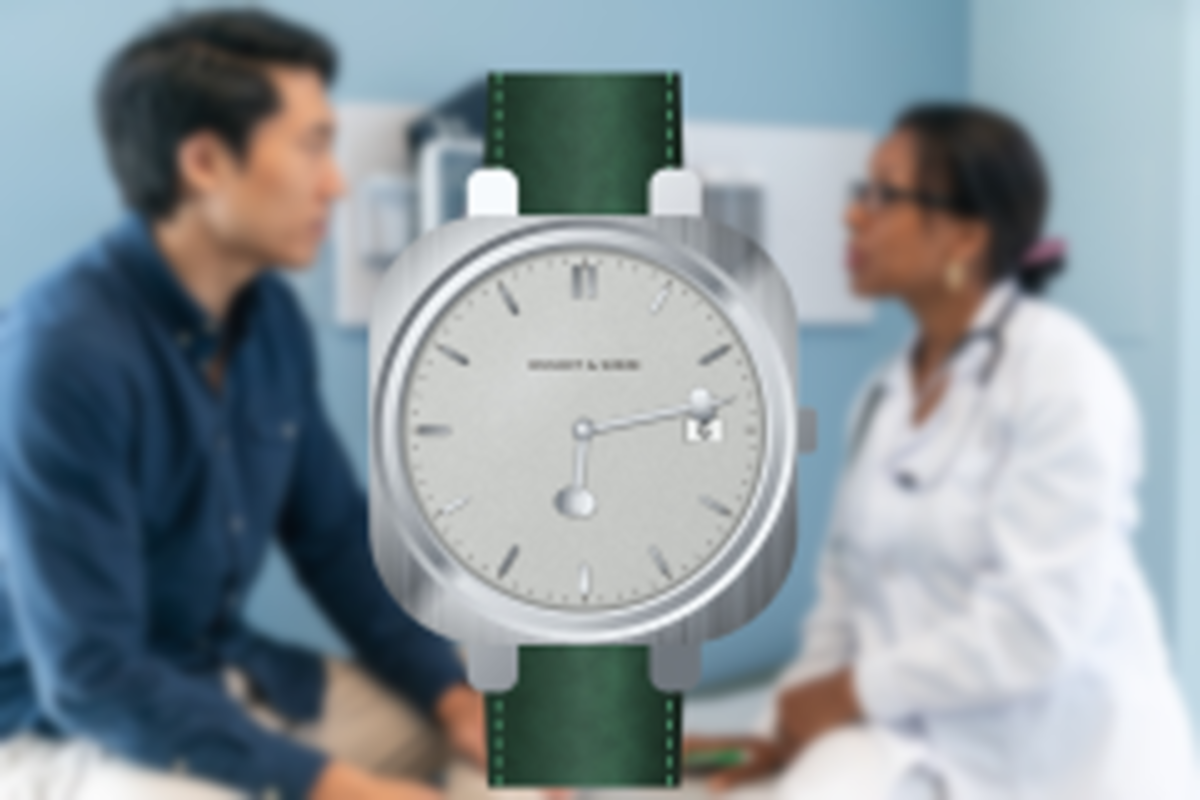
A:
6h13
